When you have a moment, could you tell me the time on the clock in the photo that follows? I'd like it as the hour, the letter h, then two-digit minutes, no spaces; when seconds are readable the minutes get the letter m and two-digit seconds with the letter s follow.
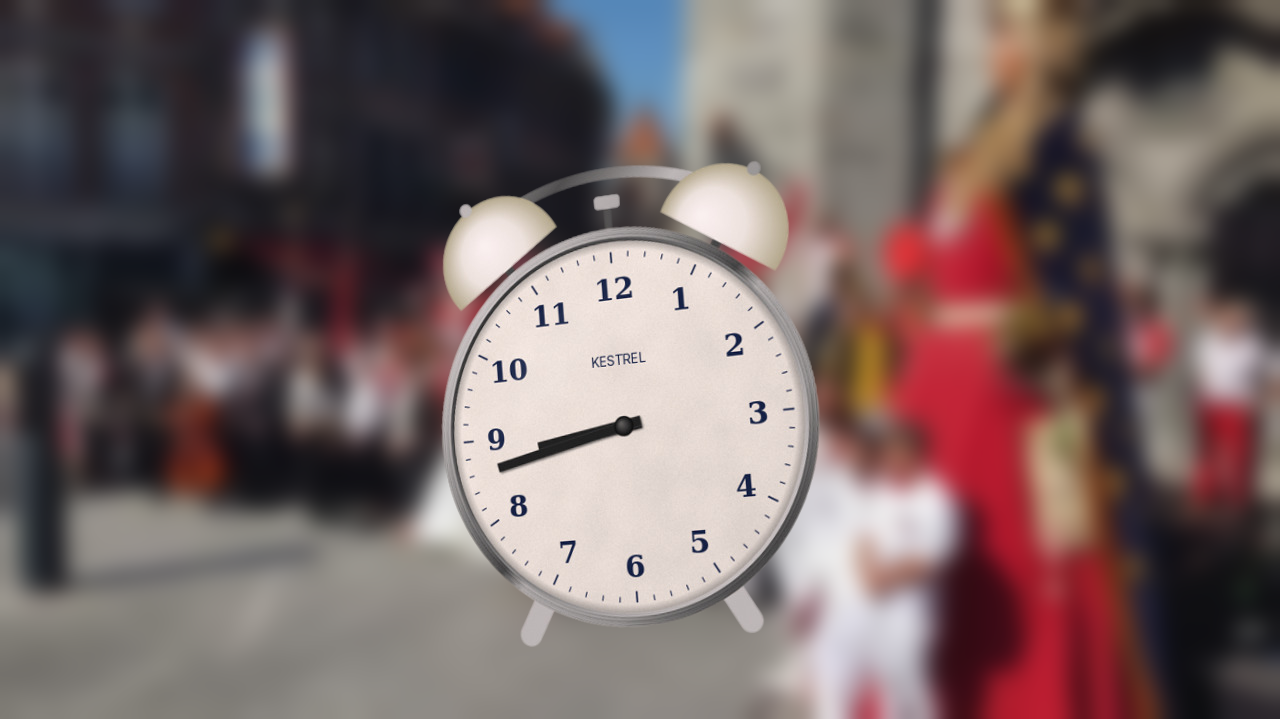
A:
8h43
